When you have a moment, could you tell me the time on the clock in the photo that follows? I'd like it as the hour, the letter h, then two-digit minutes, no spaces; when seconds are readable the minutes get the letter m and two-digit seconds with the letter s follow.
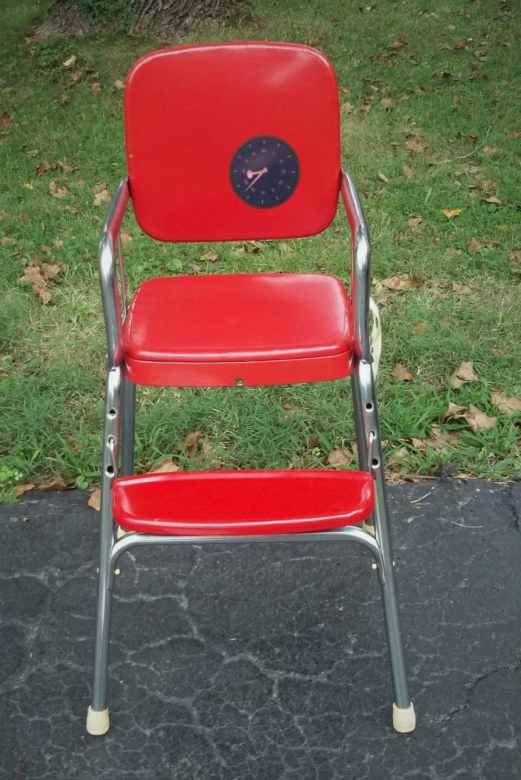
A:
8h37
